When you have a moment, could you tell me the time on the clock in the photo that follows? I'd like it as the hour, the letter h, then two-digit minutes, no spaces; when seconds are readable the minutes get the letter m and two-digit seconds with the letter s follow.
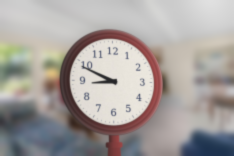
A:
8h49
